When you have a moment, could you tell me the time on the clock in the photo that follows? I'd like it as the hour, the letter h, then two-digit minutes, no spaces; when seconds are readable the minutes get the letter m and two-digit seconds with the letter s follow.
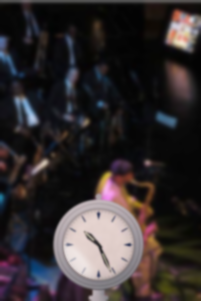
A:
10h26
